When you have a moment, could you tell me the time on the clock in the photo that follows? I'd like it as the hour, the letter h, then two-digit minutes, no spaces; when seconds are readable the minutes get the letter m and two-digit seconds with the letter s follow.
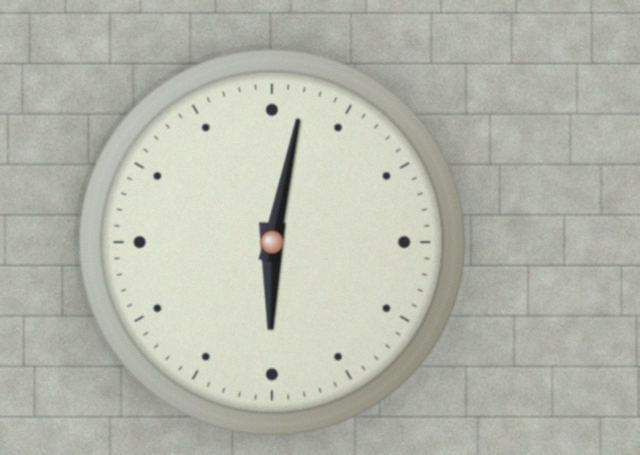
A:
6h02
